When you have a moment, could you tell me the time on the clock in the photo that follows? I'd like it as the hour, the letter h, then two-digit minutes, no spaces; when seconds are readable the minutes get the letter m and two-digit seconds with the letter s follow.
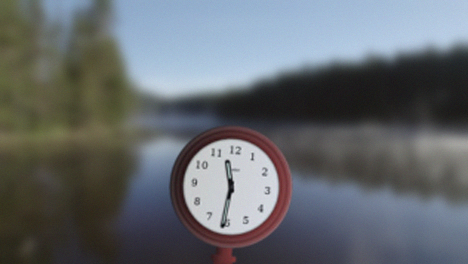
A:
11h31
